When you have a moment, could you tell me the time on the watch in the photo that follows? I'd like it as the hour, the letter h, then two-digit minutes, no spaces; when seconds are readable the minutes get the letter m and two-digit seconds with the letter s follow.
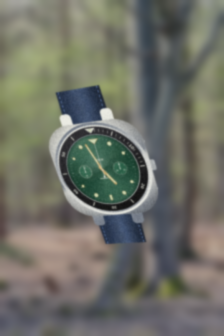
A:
4h57
